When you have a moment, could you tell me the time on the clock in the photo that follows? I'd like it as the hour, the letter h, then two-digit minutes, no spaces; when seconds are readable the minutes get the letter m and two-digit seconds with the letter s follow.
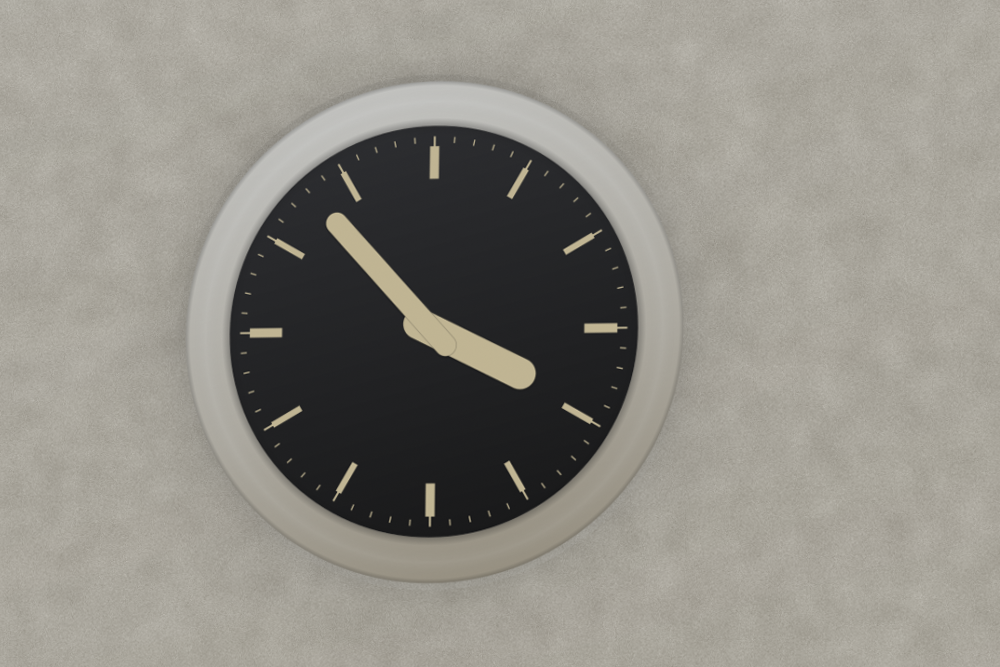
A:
3h53
